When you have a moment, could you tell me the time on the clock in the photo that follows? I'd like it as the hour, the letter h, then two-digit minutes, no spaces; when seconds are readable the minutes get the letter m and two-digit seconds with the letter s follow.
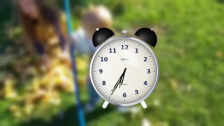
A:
6h35
